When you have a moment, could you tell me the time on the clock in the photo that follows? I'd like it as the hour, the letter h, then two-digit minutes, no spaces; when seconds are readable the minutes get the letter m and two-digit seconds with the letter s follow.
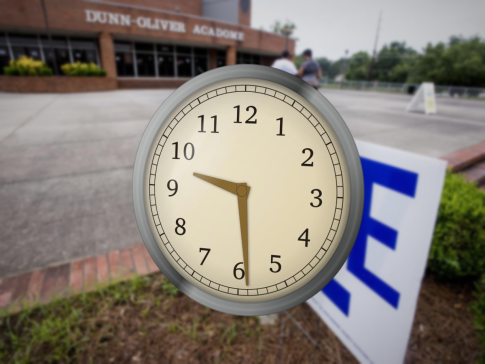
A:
9h29
